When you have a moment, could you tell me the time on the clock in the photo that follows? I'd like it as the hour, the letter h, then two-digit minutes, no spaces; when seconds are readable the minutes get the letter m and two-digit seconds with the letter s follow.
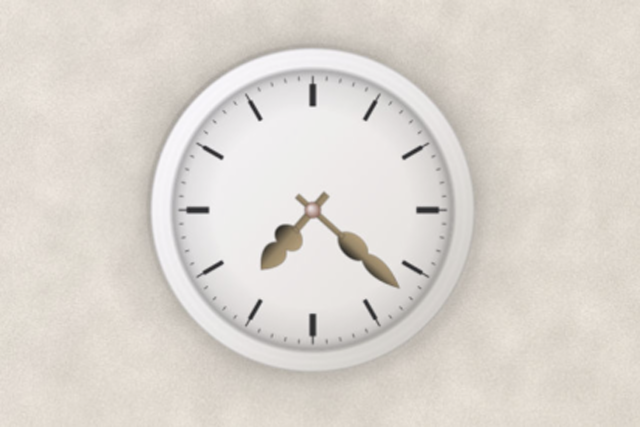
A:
7h22
